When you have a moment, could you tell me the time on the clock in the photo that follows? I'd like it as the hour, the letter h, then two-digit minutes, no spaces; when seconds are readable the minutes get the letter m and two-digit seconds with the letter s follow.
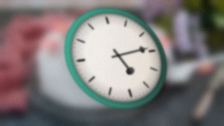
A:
5h14
